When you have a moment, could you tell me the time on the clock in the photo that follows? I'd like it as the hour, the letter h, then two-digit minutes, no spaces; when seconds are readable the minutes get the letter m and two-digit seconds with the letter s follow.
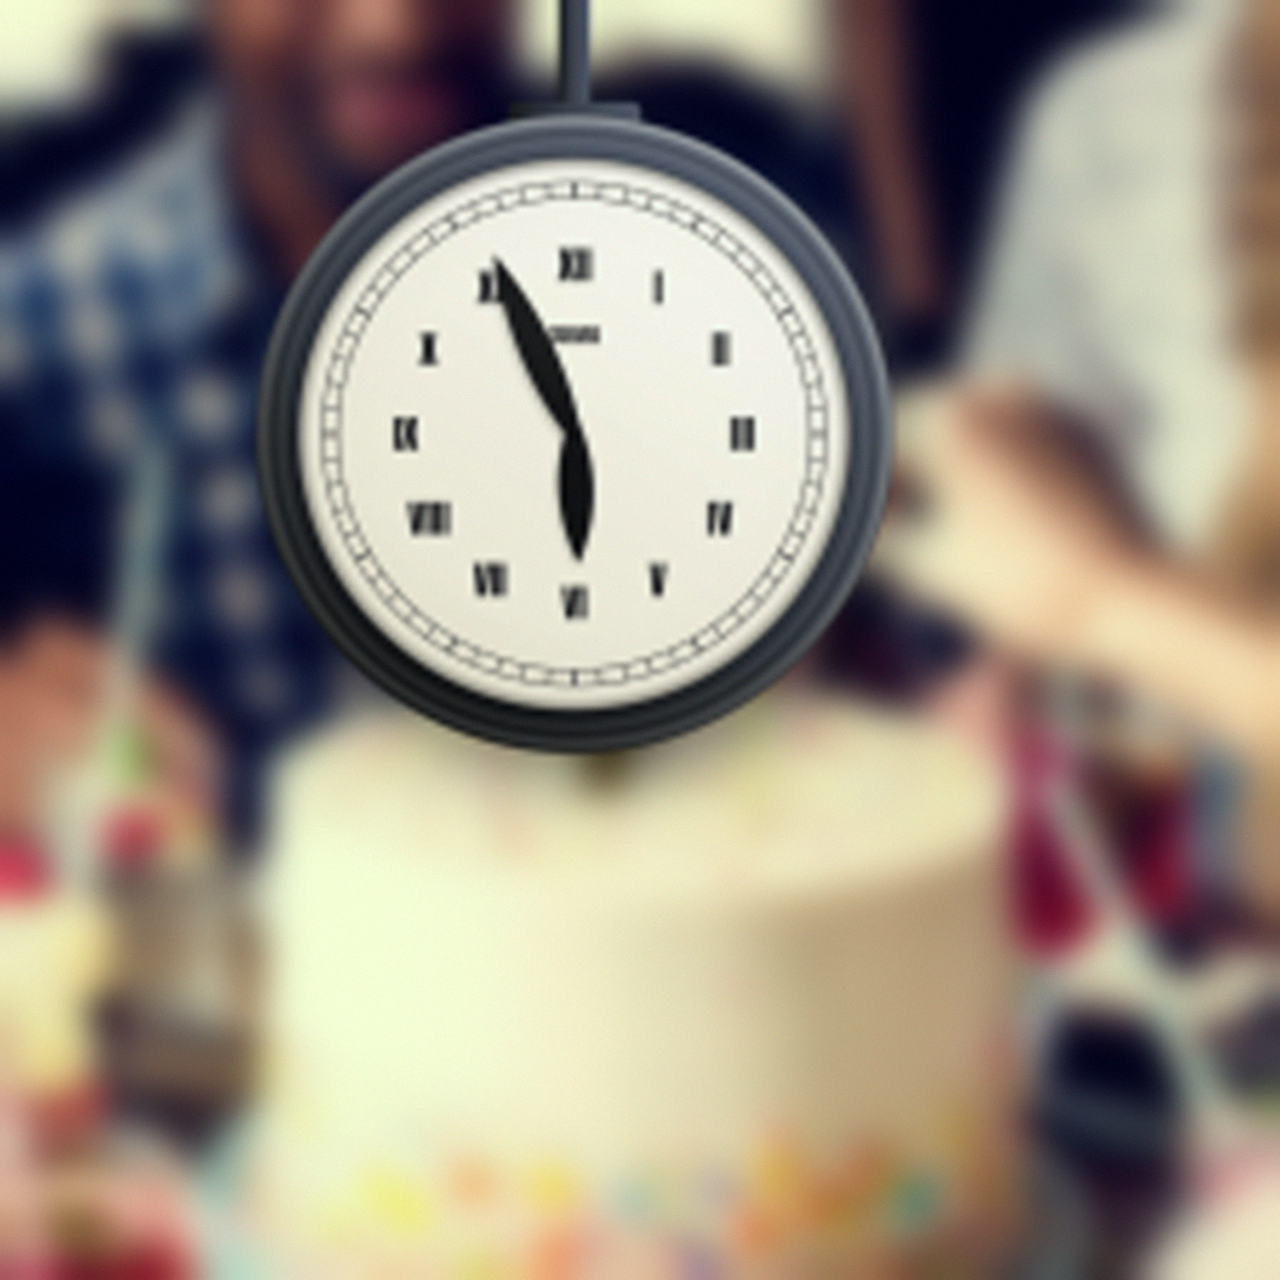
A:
5h56
